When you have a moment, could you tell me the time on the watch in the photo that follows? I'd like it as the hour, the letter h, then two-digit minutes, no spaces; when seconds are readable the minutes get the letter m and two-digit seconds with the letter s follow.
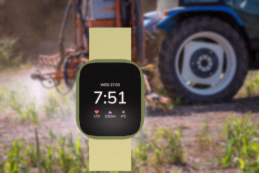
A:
7h51
